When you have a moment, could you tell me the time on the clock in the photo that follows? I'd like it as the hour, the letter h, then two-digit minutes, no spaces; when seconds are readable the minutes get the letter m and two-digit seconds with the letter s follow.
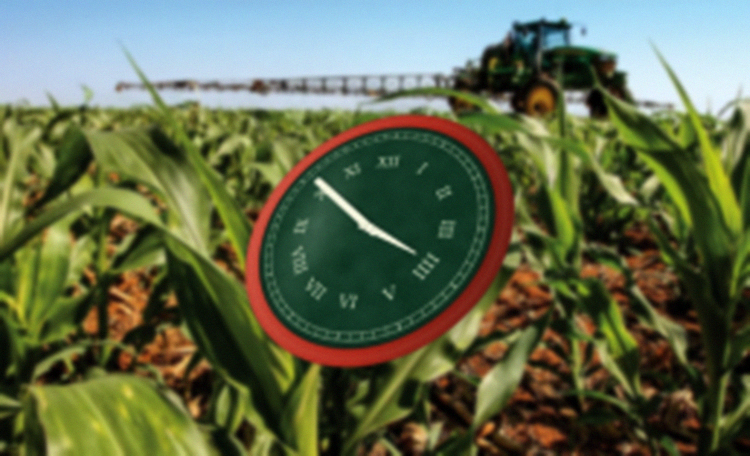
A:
3h51
